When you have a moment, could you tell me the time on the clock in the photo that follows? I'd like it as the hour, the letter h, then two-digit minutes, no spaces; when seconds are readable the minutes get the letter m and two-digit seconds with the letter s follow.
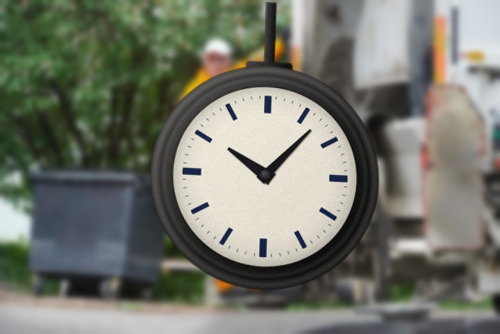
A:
10h07
